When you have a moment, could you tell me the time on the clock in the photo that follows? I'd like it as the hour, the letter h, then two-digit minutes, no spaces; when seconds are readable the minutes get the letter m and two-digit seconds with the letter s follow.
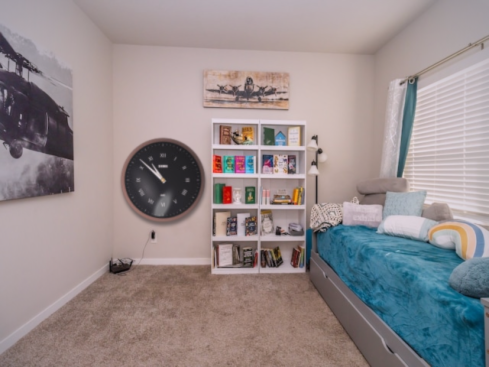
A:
10h52
